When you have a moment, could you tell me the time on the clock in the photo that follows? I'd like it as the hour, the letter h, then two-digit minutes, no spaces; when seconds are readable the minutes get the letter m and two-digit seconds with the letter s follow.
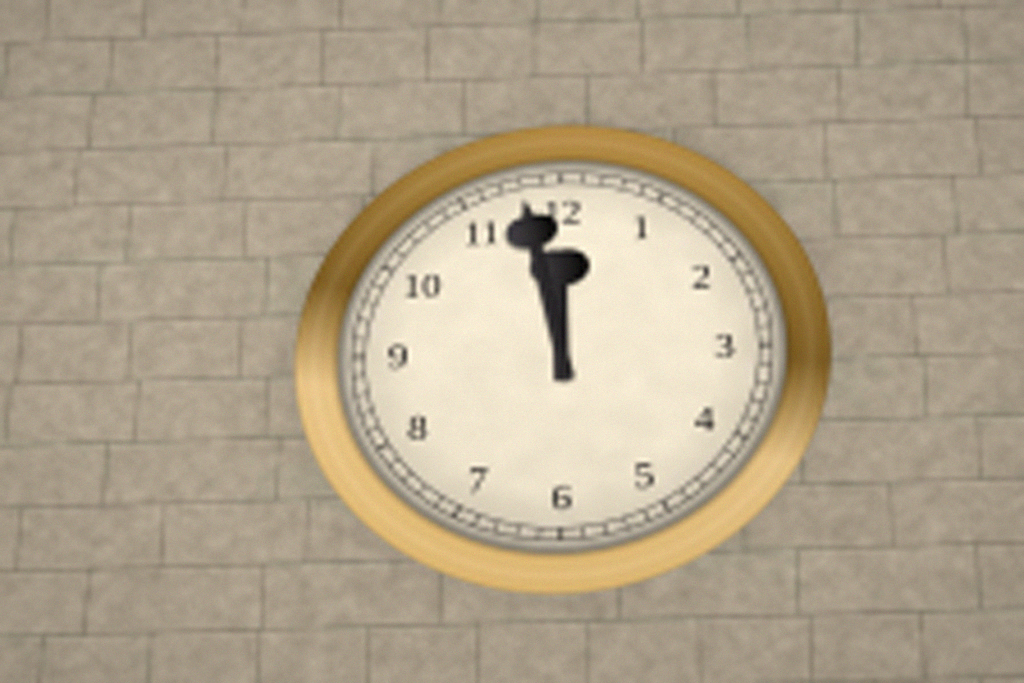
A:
11h58
